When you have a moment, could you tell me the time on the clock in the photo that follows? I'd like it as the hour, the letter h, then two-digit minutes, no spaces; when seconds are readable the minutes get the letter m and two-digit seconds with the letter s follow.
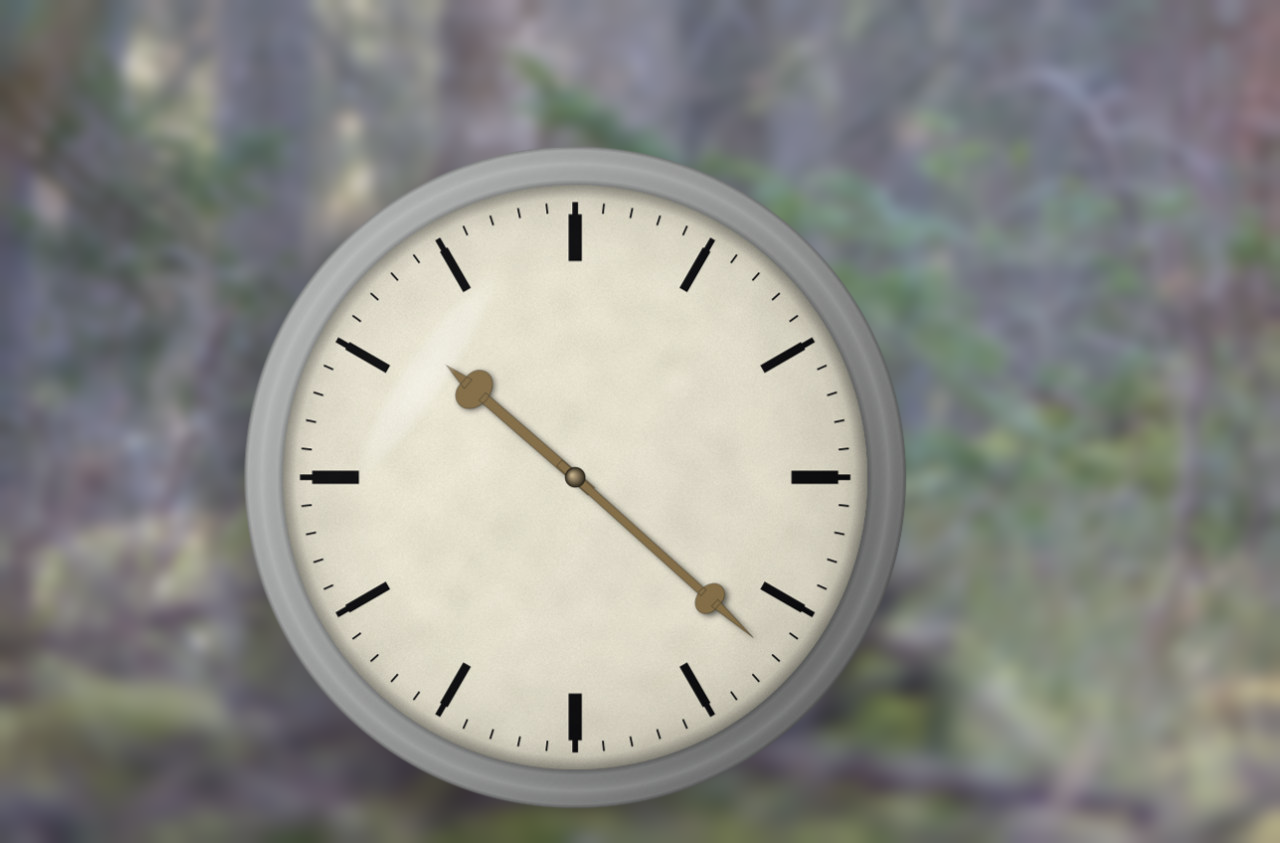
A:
10h22
